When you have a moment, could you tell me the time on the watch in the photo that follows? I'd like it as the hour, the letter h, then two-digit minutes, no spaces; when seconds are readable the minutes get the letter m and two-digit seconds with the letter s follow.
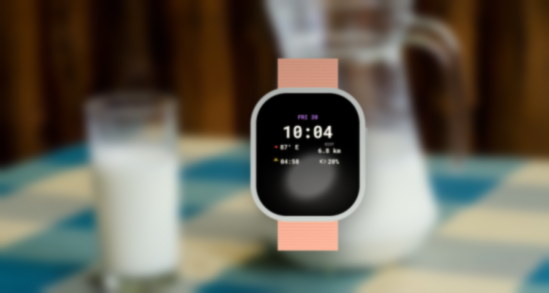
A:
10h04
